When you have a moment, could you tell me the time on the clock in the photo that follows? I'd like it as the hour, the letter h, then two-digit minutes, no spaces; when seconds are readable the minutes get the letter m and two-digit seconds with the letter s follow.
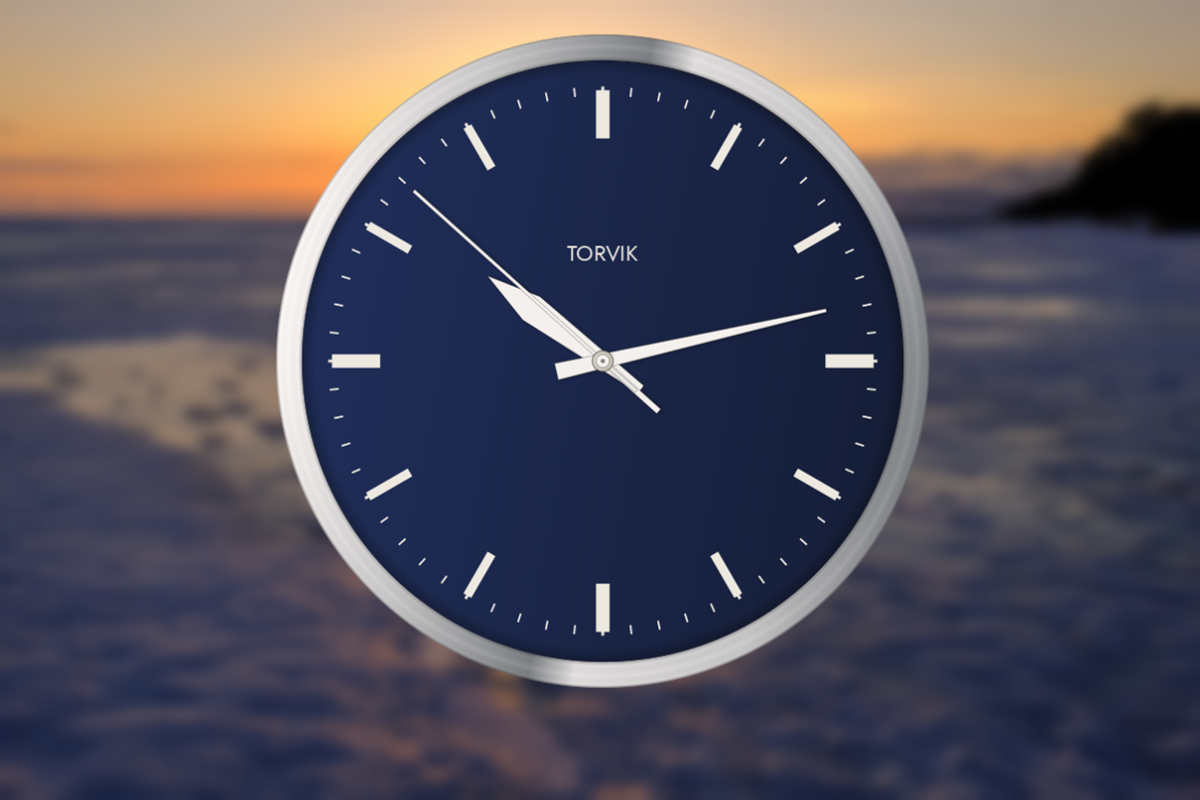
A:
10h12m52s
